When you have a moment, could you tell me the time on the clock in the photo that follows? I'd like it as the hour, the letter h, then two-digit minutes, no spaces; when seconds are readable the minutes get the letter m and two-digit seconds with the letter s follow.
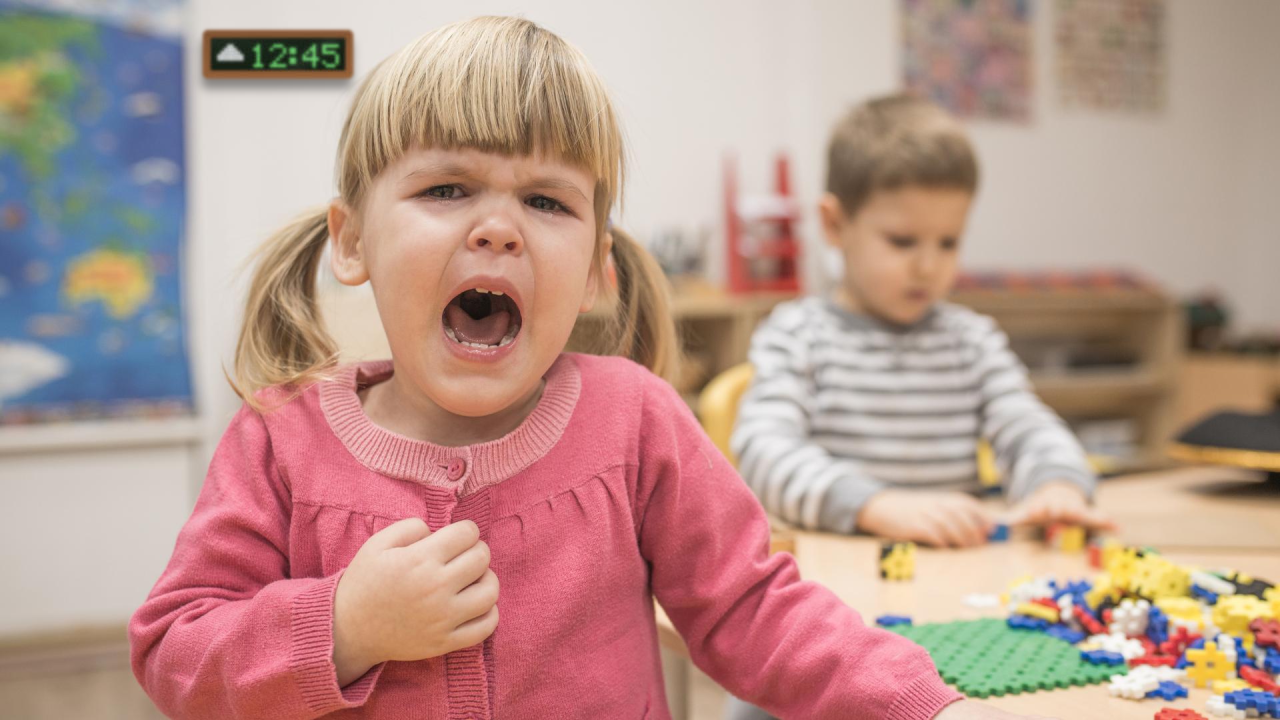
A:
12h45
